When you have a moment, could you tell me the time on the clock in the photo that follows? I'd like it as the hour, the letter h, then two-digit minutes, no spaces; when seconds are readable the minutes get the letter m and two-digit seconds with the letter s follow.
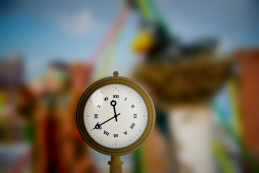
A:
11h40
